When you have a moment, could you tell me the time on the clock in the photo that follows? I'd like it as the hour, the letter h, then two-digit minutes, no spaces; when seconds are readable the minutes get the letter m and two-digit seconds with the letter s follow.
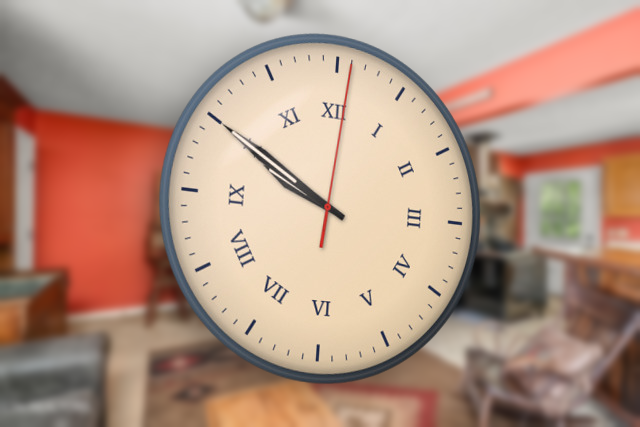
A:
9h50m01s
